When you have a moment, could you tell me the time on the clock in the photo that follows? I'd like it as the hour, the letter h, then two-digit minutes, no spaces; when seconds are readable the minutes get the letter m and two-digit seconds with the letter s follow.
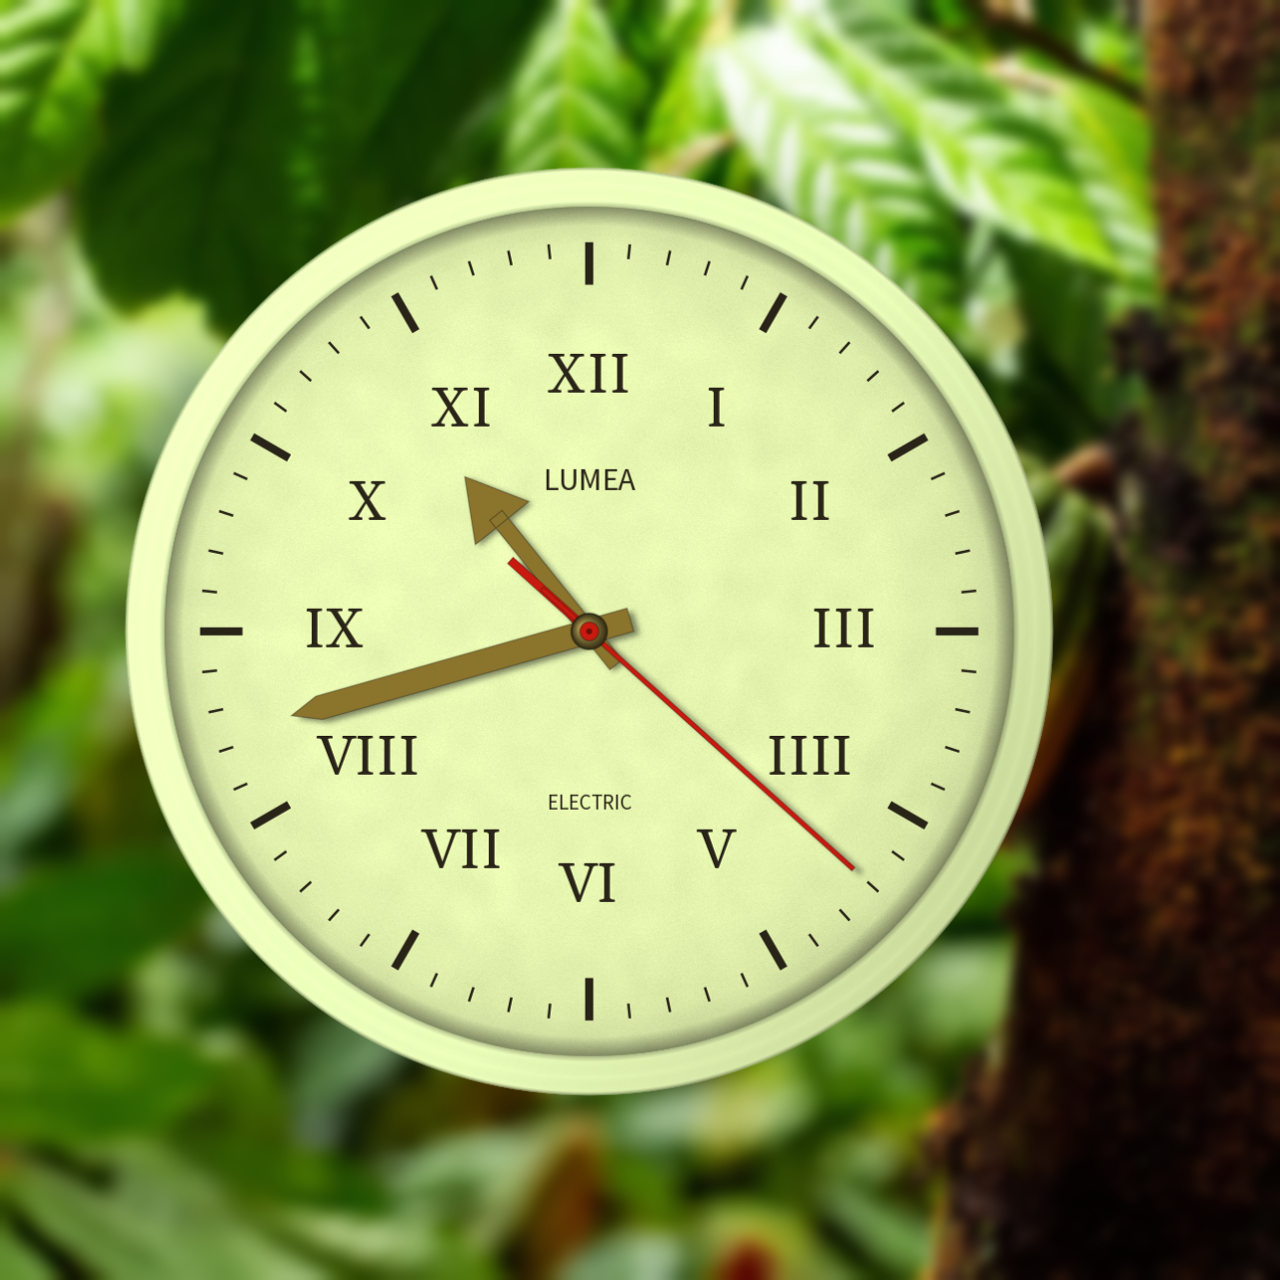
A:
10h42m22s
